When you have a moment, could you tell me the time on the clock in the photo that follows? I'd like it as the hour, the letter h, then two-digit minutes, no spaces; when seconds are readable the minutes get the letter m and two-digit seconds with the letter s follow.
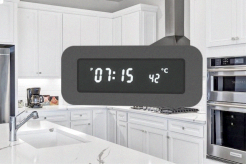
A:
7h15
